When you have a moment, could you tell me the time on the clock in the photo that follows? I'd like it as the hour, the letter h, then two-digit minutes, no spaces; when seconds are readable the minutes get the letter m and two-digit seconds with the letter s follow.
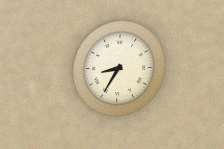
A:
8h35
